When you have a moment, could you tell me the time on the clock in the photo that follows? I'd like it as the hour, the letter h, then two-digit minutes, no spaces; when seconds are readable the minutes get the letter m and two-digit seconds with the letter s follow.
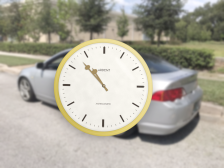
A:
10h53
